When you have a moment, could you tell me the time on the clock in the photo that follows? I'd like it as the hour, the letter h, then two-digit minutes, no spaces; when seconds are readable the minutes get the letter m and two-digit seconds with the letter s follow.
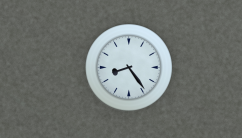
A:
8h24
